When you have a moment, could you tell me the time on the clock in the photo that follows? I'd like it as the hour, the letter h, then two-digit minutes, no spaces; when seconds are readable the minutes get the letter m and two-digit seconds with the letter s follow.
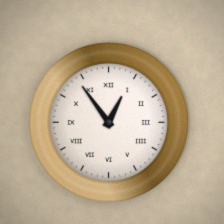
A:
12h54
